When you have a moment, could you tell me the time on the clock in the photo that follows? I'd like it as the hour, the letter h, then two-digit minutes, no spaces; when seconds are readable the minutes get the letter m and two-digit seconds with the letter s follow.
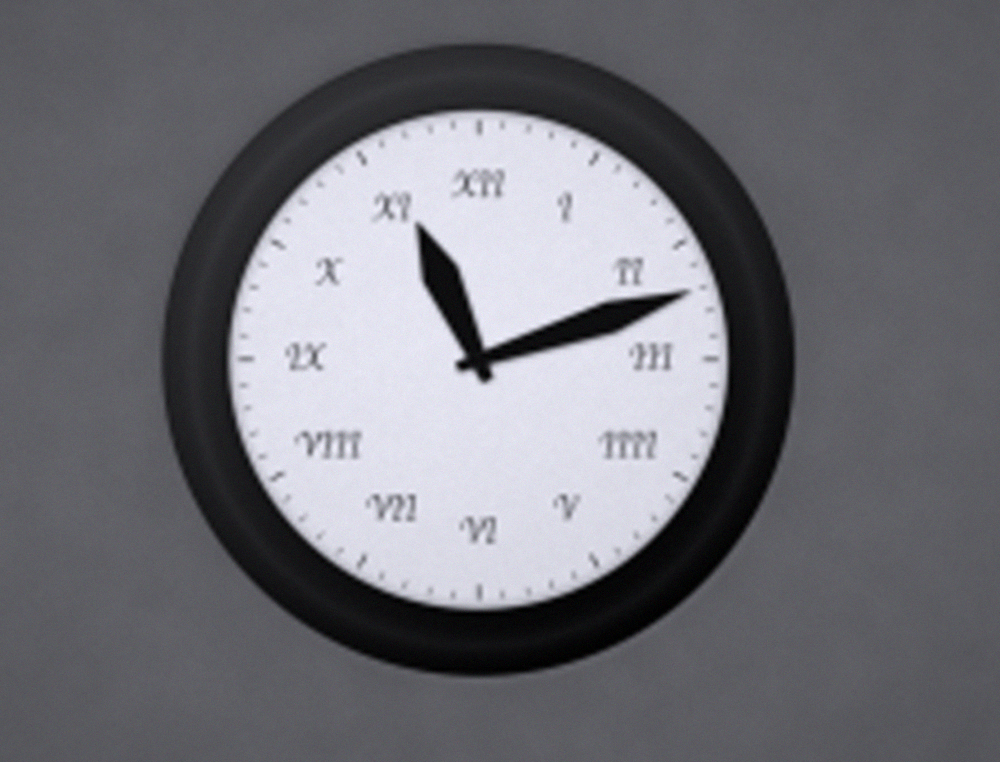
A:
11h12
